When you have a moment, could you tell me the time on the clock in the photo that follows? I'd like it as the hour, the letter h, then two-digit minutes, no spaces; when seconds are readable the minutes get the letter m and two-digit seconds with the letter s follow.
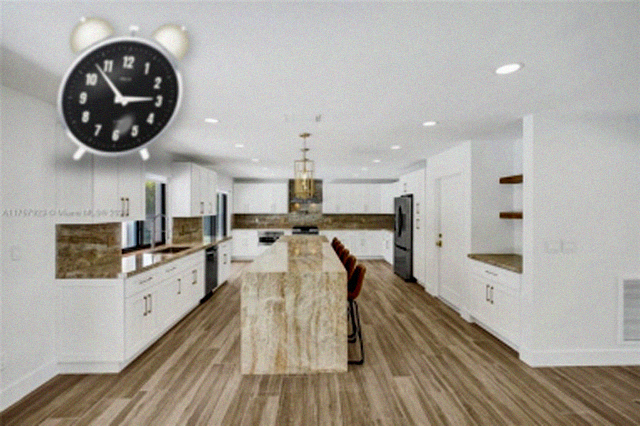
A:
2h53
